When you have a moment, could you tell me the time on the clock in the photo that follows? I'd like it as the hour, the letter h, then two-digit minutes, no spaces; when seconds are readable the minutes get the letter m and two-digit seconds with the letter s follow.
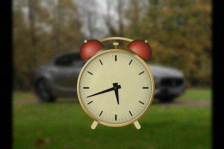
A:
5h42
